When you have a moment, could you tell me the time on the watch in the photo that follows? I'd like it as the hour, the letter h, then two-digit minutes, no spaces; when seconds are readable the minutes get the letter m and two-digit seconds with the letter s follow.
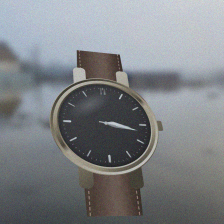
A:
3h17
